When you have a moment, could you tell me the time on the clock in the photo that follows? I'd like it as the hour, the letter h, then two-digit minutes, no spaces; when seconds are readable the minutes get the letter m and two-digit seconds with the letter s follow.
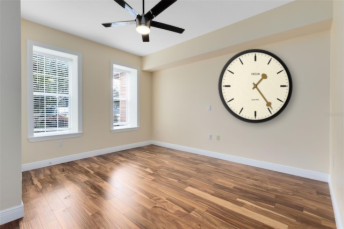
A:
1h24
